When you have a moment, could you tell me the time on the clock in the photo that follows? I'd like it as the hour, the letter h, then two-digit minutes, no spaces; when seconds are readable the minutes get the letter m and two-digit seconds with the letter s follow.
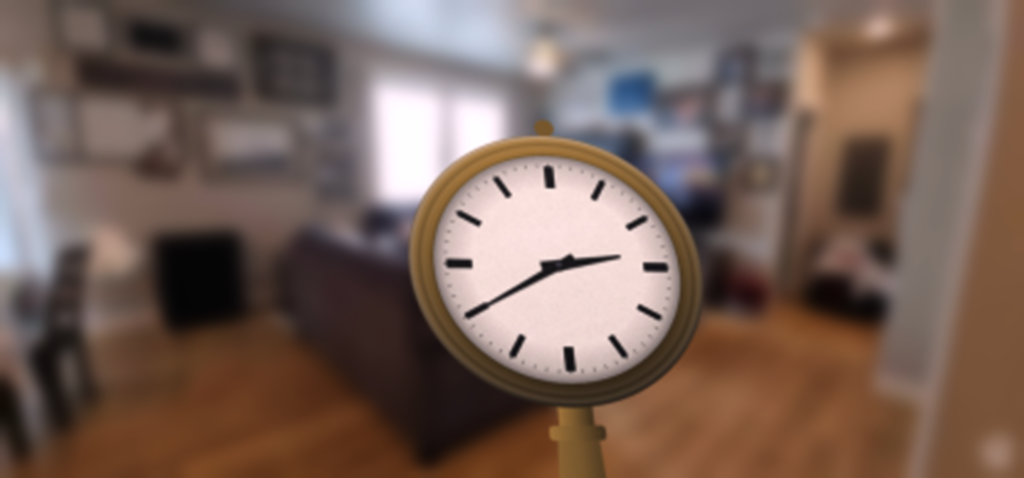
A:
2h40
